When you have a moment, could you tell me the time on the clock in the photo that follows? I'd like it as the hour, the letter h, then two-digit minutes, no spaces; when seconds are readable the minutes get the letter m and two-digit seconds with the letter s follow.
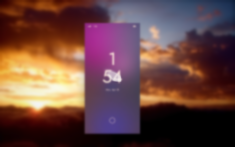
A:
1h54
